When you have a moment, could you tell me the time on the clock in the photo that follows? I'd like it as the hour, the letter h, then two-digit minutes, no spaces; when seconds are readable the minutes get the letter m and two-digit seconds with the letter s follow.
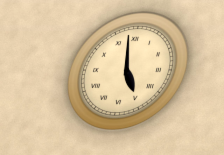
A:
4h58
